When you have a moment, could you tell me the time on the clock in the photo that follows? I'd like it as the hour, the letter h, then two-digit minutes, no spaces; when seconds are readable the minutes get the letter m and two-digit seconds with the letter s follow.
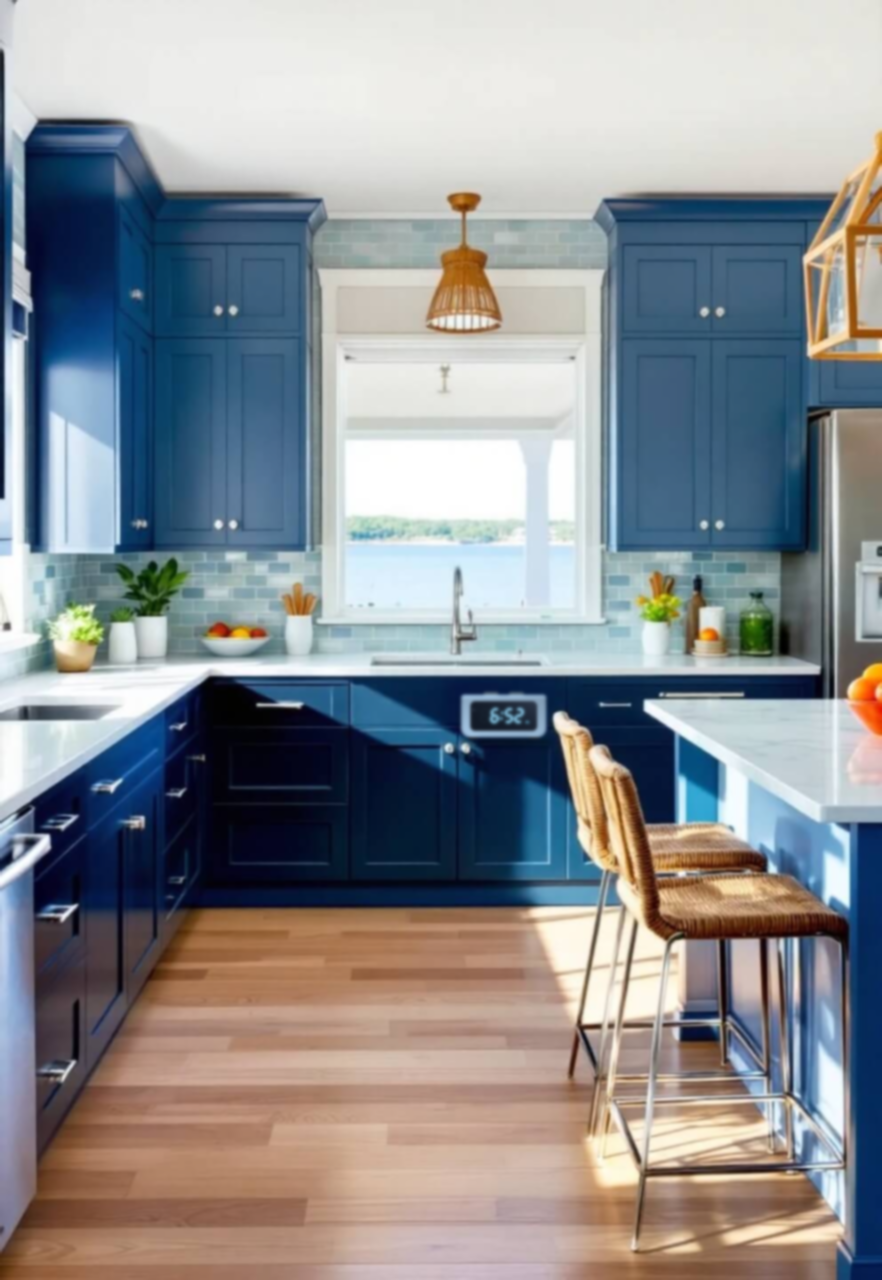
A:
6h52
